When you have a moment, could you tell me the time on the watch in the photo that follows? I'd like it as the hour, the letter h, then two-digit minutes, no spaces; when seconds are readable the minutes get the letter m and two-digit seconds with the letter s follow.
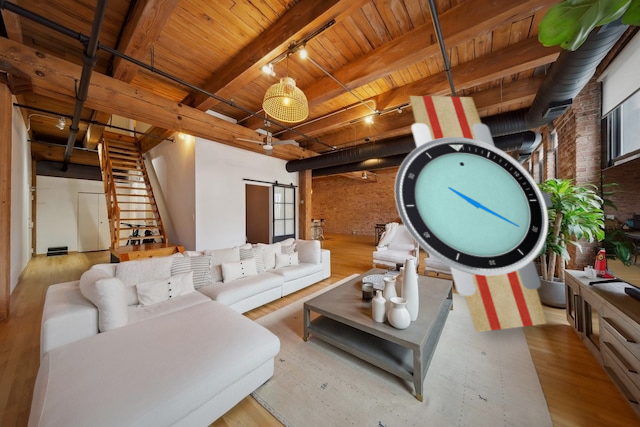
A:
10h21
